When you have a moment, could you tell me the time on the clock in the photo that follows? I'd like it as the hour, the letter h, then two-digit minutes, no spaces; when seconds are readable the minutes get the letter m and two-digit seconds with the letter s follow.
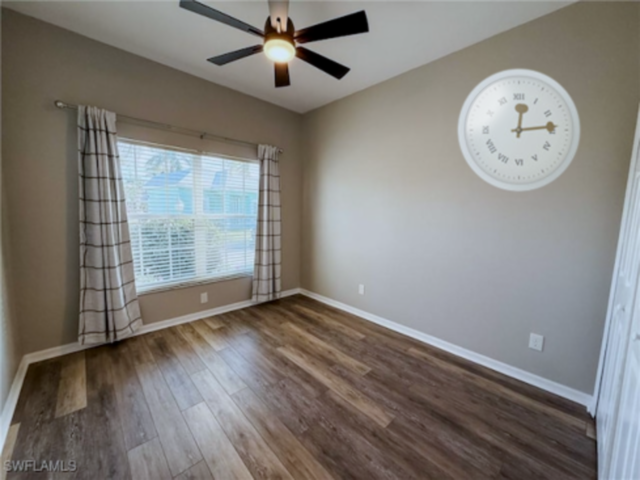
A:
12h14
